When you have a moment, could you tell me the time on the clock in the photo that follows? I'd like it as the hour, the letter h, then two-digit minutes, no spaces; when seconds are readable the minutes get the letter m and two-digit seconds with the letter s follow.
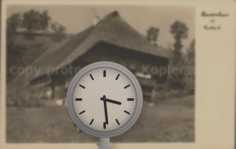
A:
3h29
